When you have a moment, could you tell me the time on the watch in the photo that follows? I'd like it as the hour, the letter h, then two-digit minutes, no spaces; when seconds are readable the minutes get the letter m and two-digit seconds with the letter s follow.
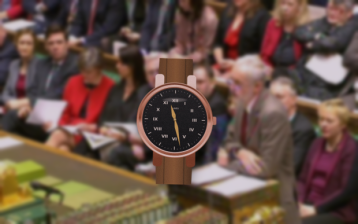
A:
11h28
